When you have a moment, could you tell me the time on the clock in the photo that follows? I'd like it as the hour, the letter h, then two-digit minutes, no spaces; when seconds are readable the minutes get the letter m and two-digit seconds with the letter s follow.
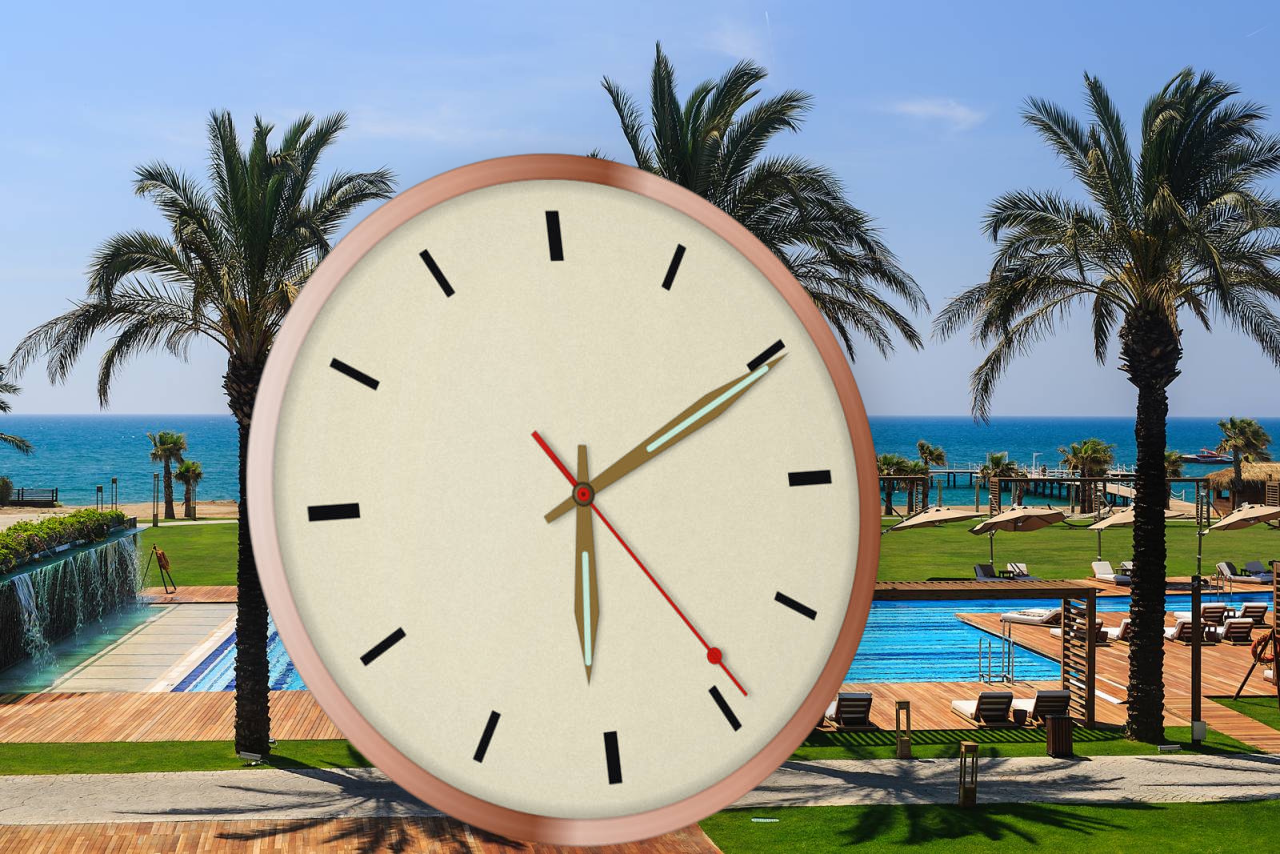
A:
6h10m24s
